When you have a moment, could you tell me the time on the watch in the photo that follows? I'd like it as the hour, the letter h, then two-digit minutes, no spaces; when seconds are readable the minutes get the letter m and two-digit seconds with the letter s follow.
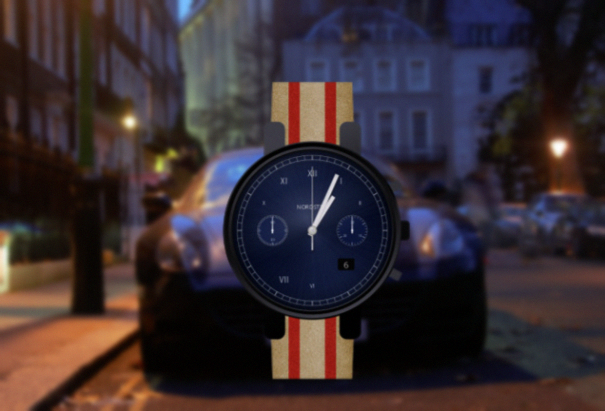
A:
1h04
